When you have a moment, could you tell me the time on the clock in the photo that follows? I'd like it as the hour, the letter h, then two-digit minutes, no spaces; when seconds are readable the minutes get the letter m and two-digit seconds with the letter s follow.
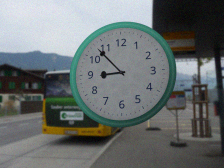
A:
8h53
